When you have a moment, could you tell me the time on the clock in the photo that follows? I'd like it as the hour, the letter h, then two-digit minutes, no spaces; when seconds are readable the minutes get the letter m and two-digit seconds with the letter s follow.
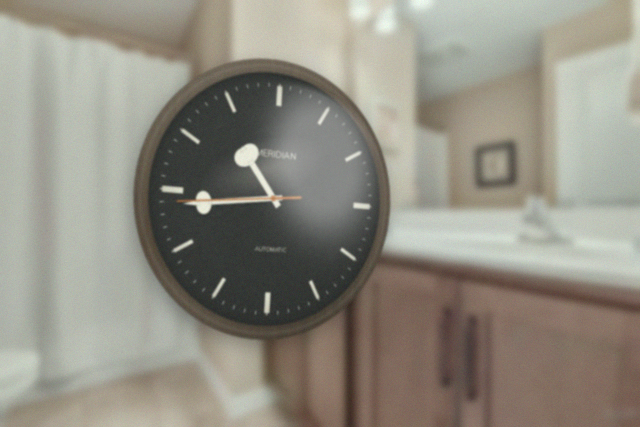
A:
10h43m44s
